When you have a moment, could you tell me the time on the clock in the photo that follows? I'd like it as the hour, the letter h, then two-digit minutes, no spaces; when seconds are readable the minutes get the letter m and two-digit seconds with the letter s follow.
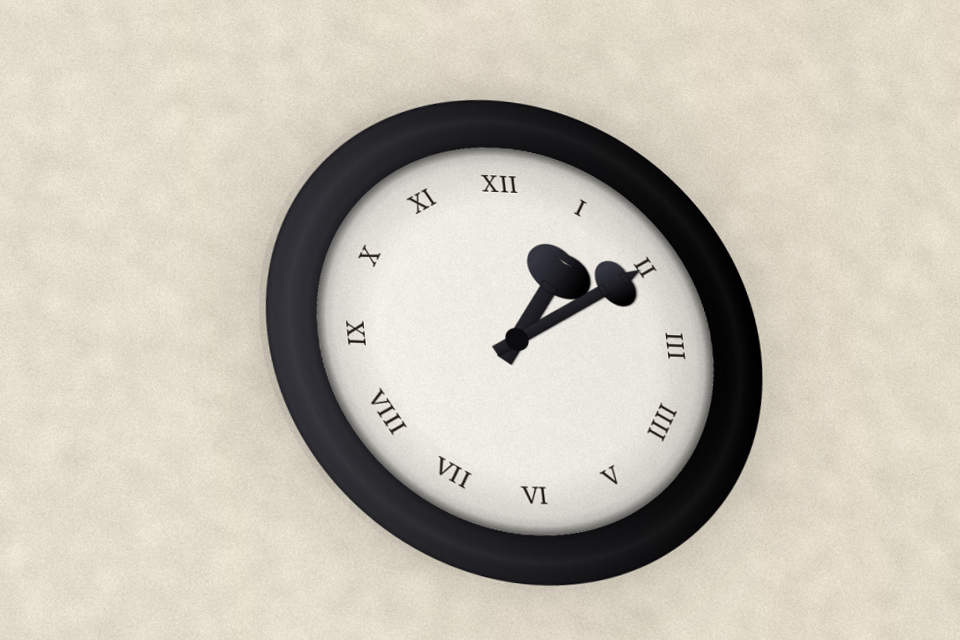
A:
1h10
